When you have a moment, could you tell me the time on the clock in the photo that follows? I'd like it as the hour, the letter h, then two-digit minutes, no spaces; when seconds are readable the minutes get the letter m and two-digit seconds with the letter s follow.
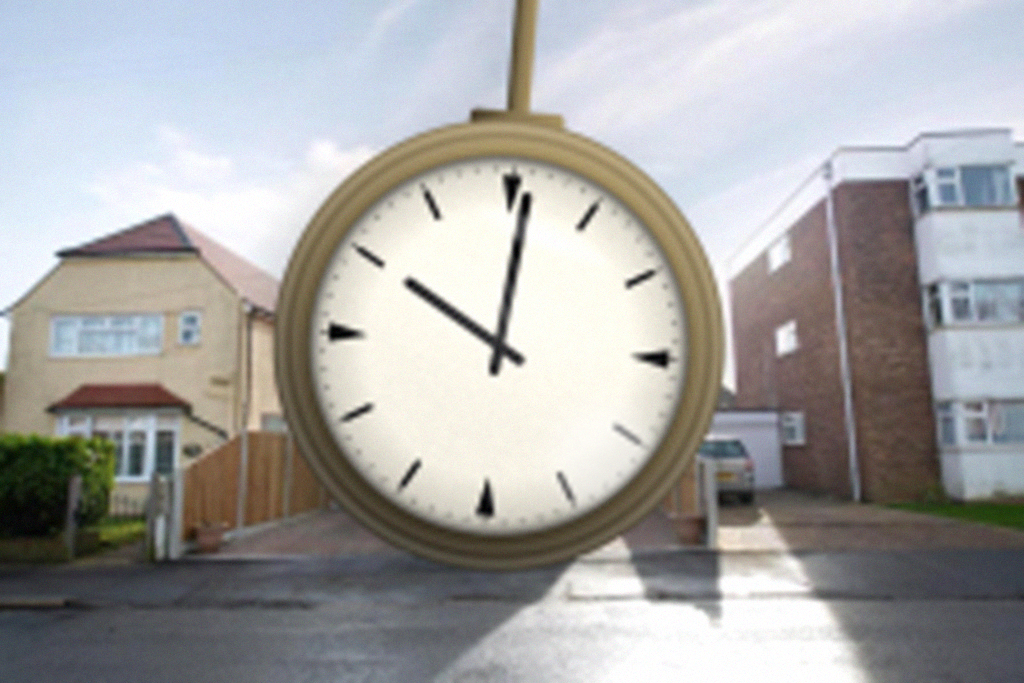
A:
10h01
